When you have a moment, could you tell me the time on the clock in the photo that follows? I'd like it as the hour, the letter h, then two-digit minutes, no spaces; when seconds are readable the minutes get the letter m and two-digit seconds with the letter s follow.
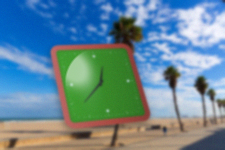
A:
12h38
